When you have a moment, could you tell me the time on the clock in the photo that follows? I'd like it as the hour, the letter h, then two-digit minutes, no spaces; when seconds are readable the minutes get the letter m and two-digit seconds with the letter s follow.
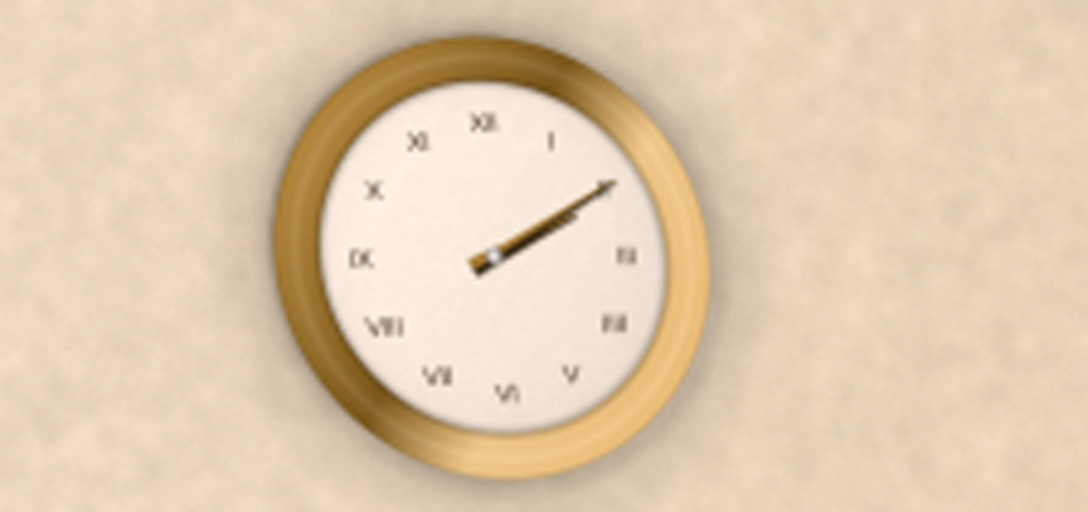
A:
2h10
